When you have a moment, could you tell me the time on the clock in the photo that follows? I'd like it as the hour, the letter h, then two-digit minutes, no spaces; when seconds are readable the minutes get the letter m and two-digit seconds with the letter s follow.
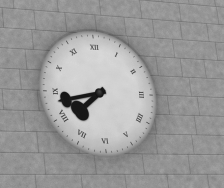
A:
7h43
